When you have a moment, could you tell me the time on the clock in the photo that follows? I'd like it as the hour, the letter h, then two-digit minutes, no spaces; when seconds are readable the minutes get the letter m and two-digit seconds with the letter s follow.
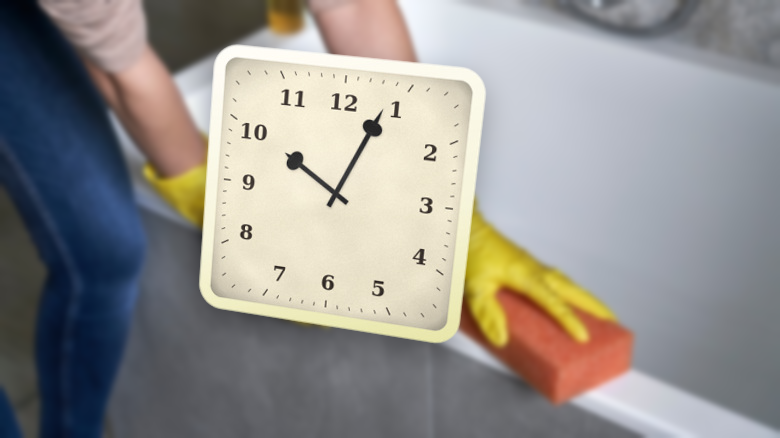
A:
10h04
